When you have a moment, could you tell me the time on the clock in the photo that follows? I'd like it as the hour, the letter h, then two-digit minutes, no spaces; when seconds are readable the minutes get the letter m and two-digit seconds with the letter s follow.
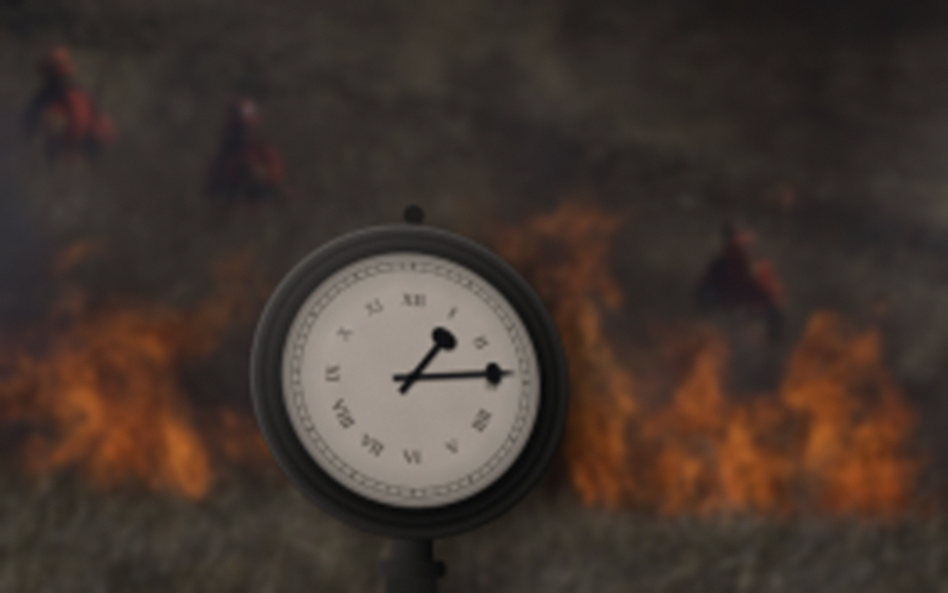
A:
1h14
